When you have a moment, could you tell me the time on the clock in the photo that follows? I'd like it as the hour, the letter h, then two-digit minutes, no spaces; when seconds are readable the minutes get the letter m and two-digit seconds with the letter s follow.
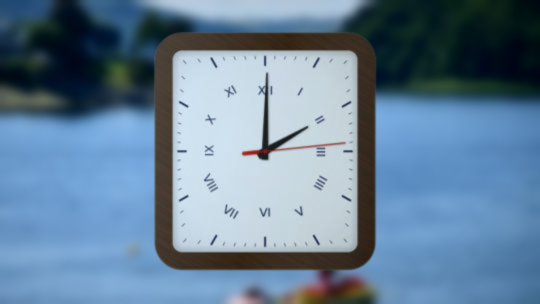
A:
2h00m14s
